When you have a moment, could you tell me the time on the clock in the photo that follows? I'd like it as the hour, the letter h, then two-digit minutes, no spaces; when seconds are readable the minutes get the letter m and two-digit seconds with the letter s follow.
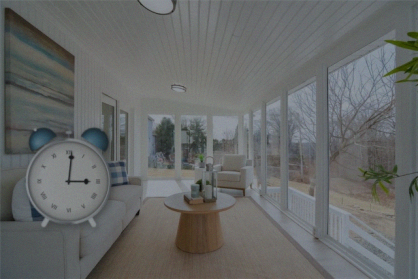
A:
3h01
